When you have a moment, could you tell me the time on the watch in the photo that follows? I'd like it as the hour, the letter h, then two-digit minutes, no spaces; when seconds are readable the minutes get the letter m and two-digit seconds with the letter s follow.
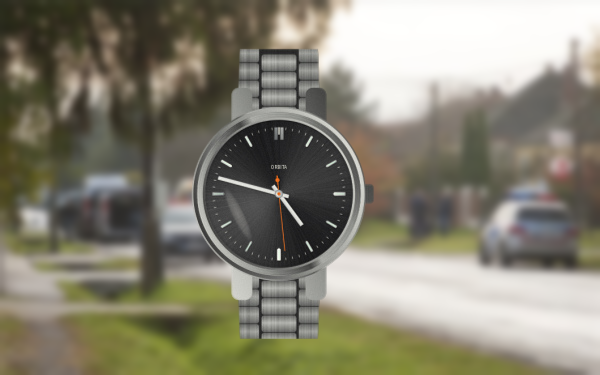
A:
4h47m29s
